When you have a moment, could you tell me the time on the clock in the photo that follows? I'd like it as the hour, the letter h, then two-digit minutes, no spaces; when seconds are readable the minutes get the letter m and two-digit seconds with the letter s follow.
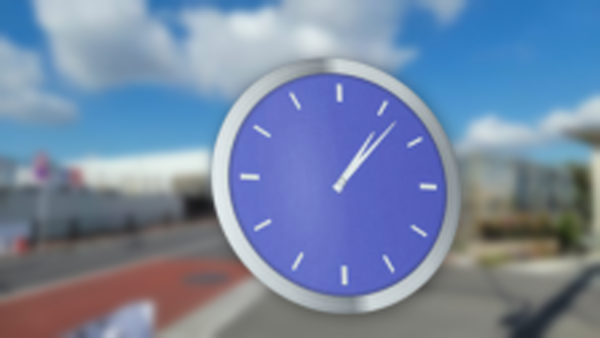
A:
1h07
